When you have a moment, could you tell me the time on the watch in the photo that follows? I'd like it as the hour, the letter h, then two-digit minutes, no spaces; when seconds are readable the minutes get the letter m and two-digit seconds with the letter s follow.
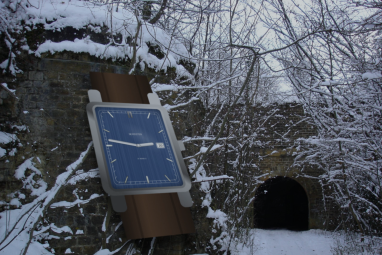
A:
2h47
